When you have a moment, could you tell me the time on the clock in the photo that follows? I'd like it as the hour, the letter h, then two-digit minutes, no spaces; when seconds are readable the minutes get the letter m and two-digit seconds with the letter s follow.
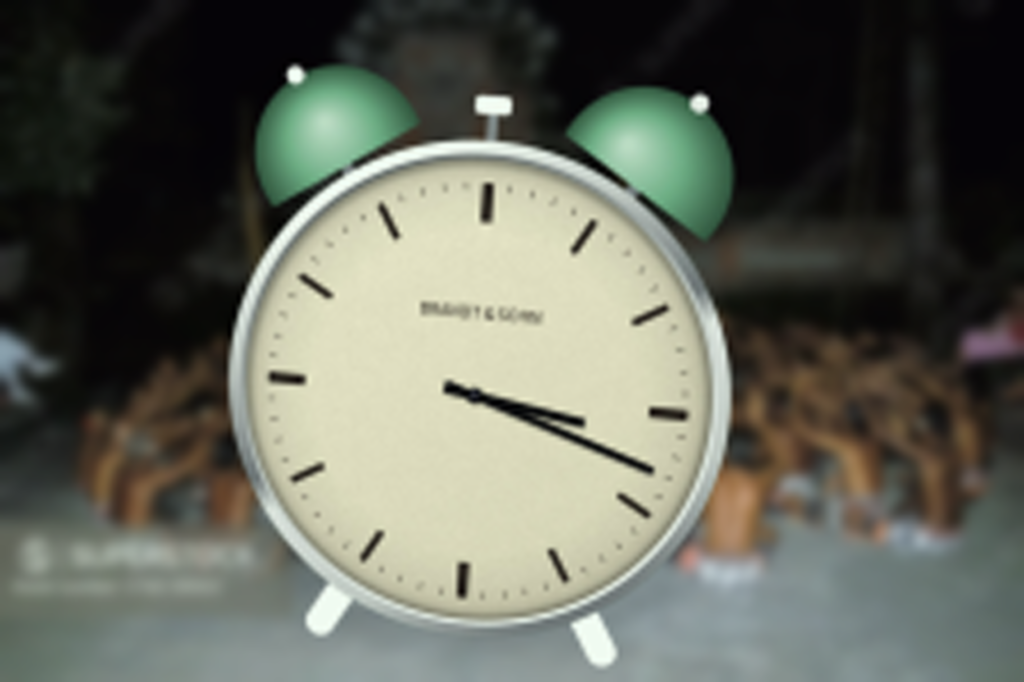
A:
3h18
